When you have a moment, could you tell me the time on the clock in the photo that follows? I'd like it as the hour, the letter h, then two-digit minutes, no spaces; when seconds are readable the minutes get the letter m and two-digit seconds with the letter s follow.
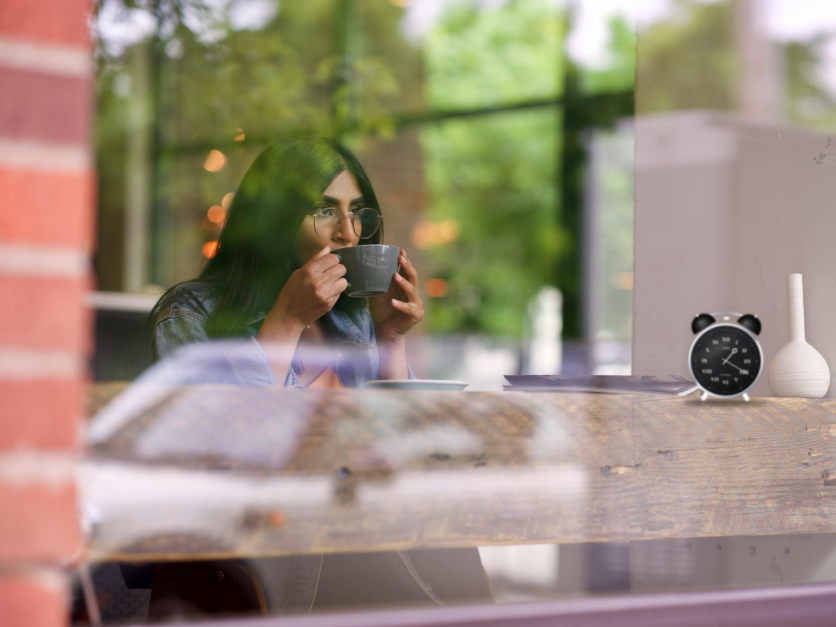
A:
1h20
